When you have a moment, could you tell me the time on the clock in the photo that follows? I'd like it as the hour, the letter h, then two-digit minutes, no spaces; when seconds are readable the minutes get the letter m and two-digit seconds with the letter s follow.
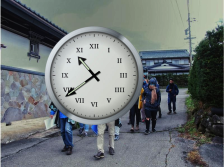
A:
10h39
